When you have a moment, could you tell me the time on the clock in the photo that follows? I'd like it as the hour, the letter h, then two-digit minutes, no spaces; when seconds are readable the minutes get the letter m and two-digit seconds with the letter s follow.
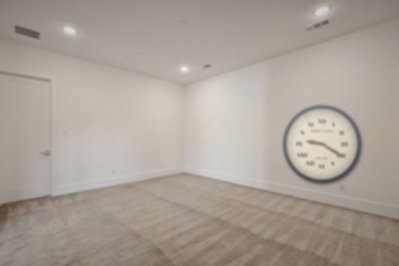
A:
9h20
